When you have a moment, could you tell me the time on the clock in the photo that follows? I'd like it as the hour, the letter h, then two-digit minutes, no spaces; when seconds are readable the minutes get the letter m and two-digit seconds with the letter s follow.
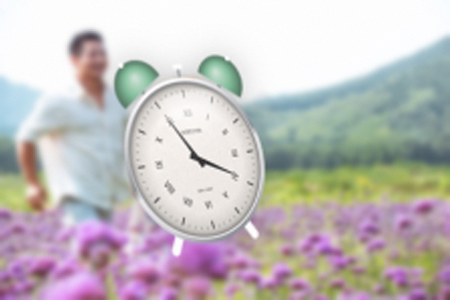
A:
3h55
